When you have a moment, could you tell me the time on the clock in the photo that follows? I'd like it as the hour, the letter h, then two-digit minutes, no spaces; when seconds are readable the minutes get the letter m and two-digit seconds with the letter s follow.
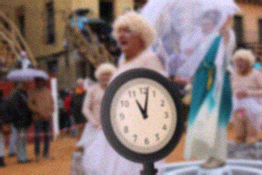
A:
11h02
